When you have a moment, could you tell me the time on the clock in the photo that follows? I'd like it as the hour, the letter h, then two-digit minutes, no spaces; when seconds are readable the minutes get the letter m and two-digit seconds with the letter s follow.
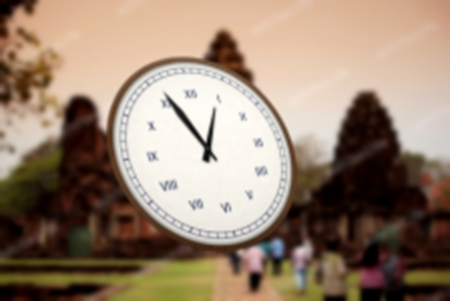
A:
12h56
